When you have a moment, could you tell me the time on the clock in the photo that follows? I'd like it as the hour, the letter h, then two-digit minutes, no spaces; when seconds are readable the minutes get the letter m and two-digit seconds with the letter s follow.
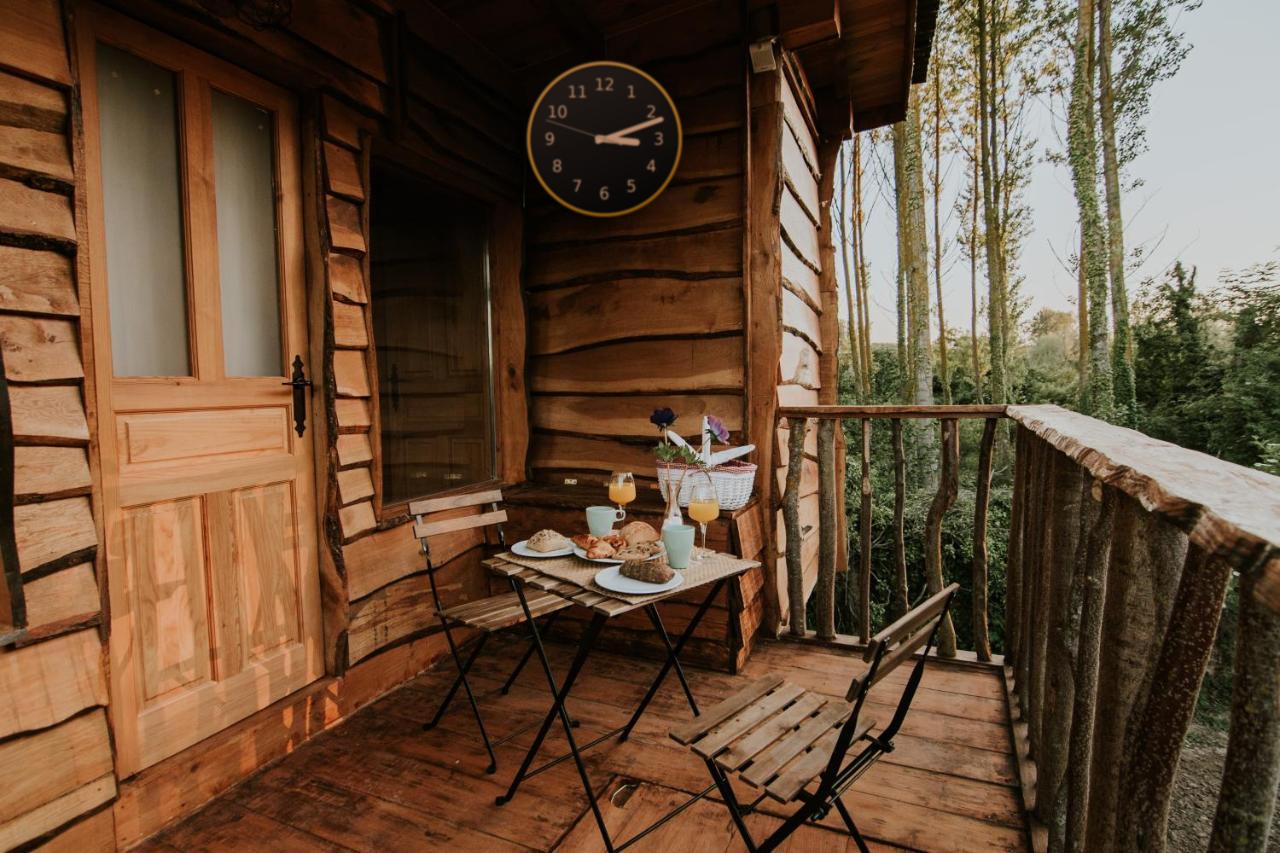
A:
3h11m48s
